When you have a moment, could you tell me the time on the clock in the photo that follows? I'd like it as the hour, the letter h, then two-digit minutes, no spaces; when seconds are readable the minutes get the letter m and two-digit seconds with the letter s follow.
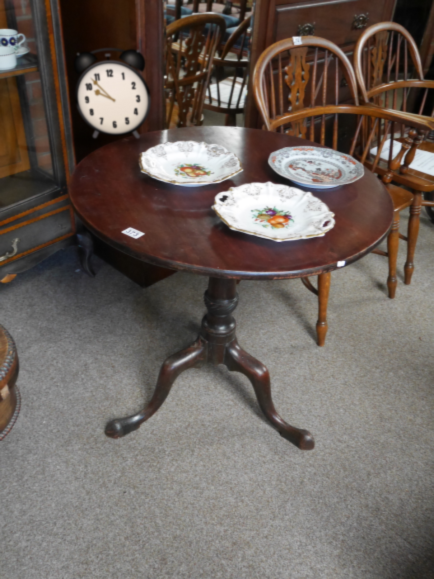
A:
9h53
